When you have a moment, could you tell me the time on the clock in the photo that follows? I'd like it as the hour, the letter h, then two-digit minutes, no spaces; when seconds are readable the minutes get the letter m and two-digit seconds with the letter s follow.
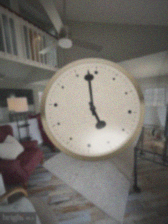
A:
4h58
